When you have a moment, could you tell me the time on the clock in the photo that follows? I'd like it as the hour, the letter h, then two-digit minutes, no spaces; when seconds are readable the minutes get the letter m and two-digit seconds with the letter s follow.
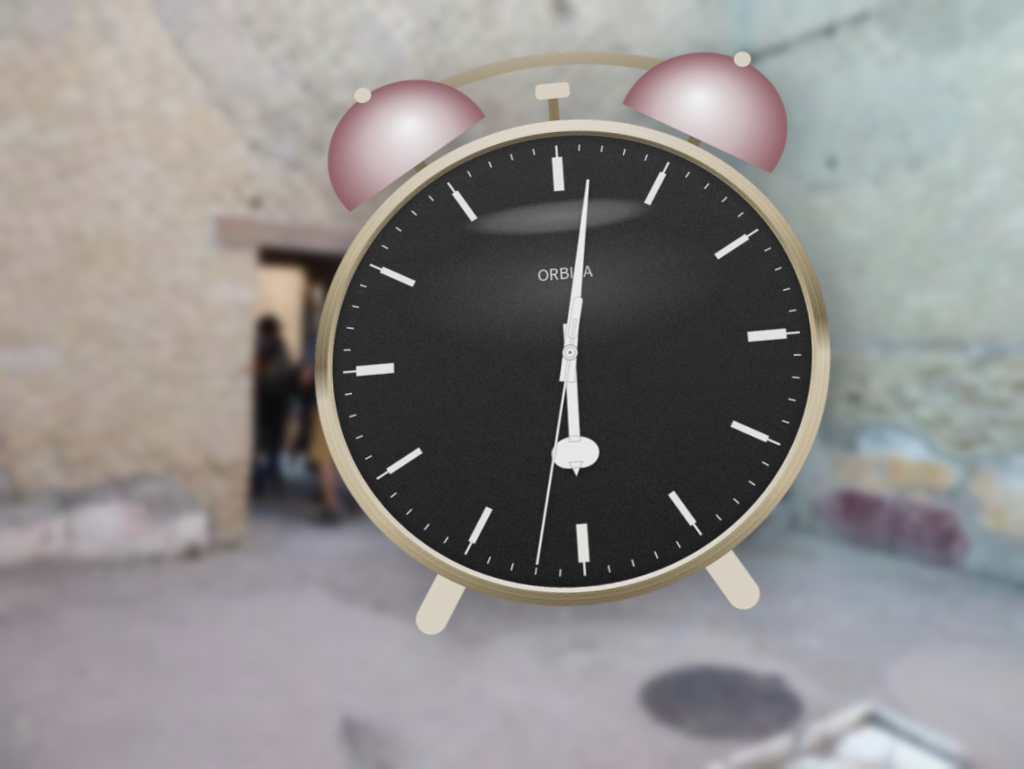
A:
6h01m32s
